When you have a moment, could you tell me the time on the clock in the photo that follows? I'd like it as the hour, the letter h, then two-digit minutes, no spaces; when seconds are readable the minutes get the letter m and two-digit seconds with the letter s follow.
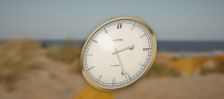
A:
2h26
